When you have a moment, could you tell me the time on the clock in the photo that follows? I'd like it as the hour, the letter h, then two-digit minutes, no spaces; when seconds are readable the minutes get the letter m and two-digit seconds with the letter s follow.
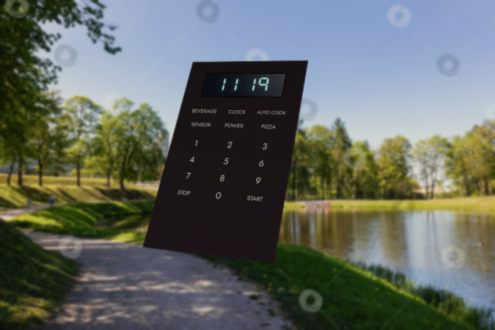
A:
11h19
